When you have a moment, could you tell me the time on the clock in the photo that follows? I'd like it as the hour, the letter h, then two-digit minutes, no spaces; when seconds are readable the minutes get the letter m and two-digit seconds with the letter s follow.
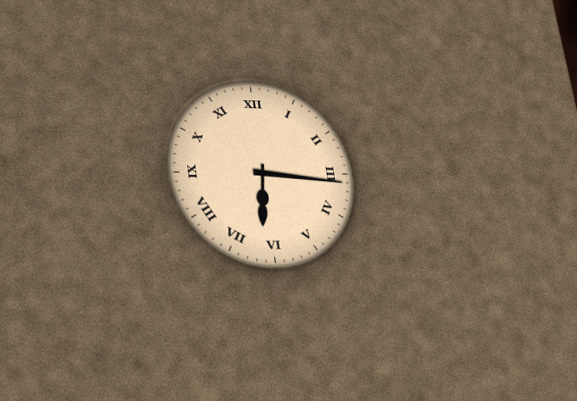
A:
6h16
